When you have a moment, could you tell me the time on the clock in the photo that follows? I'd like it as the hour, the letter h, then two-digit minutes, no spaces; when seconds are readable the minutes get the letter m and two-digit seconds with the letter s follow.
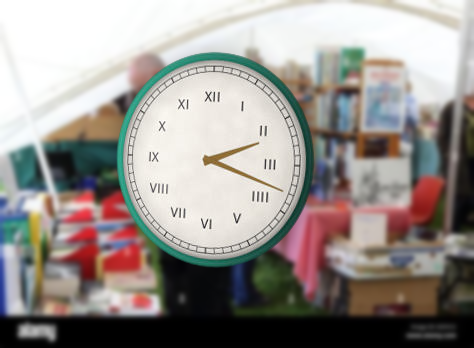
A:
2h18
